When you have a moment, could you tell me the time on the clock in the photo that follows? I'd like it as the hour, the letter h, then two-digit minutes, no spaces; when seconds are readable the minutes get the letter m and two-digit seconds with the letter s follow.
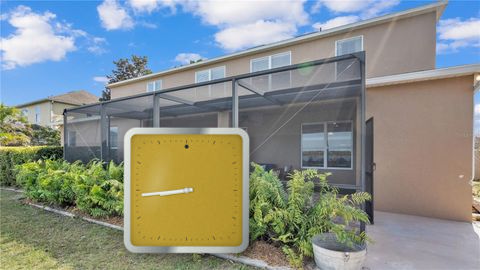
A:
8h44
